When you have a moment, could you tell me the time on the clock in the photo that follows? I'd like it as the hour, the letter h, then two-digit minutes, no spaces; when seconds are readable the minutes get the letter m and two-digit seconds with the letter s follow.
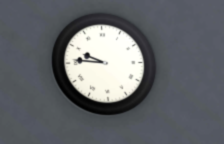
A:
9h46
